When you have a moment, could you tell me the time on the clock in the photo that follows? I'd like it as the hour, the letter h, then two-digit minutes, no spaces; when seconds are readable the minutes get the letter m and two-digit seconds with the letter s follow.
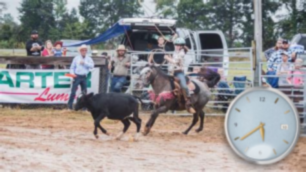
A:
5h39
